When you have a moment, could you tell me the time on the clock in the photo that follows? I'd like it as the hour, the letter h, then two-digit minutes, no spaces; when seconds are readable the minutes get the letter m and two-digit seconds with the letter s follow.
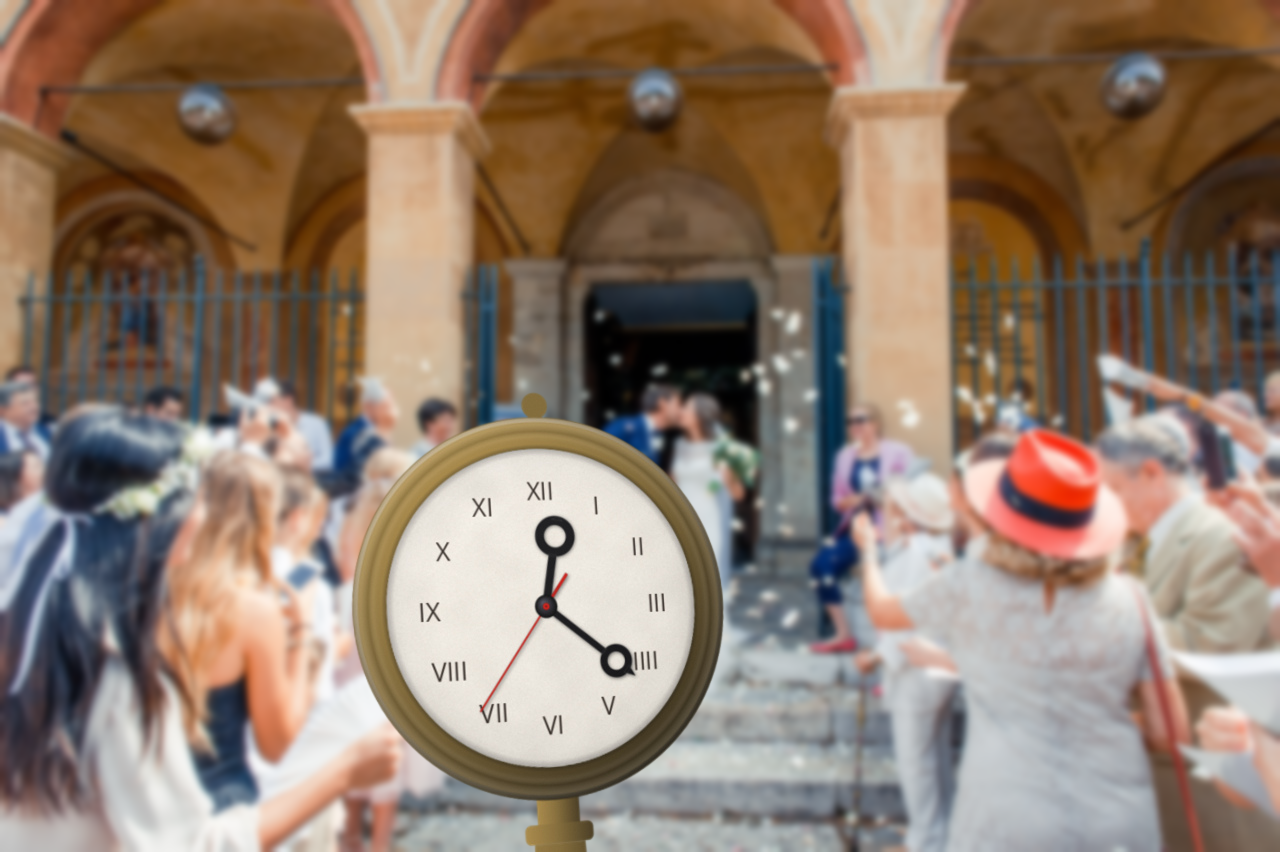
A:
12h21m36s
